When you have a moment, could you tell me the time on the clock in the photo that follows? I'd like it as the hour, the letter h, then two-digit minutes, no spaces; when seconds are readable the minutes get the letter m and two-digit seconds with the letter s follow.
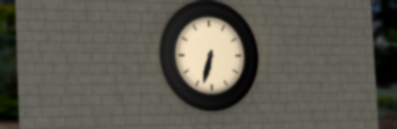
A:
6h33
